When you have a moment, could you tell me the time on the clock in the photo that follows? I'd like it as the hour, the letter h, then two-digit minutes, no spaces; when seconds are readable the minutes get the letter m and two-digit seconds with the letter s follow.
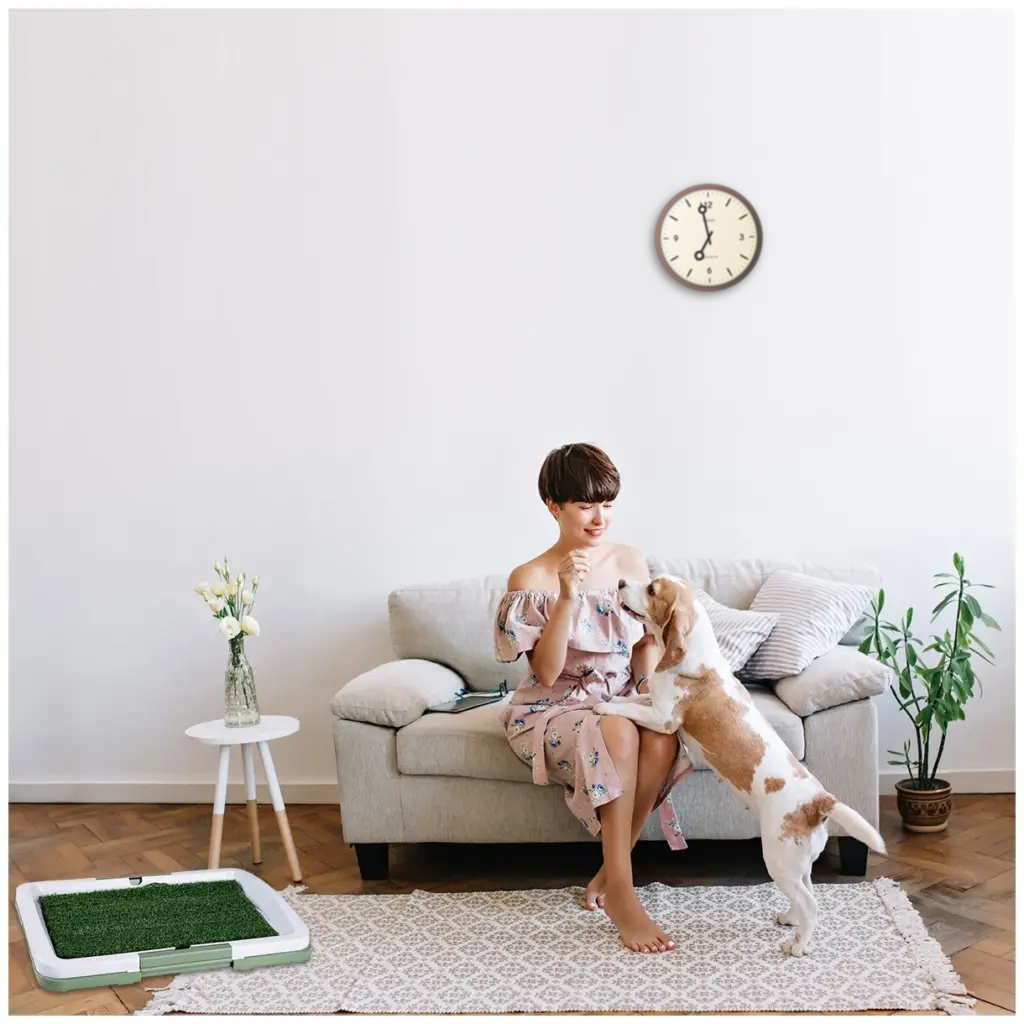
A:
6h58
